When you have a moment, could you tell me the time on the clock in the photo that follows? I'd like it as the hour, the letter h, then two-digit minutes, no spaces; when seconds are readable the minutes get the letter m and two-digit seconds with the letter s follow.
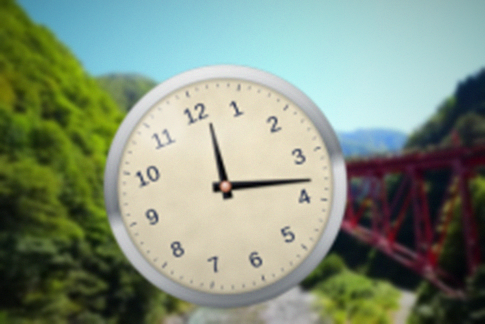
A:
12h18
